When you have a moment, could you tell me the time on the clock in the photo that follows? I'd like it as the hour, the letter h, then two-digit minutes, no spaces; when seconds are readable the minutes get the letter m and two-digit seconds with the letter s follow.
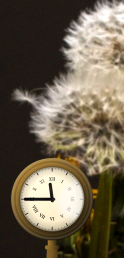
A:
11h45
